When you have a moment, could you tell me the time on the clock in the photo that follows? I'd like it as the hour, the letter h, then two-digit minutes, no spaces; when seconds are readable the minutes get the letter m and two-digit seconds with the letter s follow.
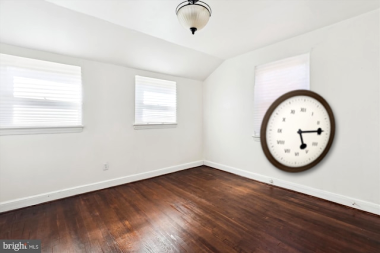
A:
5h14
